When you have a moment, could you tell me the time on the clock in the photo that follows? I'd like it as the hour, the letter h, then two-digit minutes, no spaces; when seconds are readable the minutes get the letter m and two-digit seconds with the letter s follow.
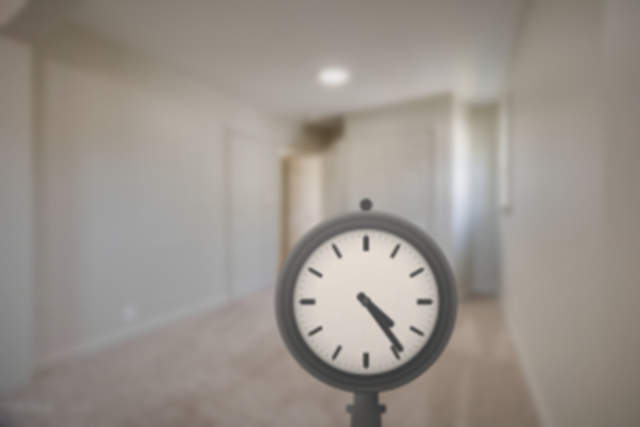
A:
4h24
